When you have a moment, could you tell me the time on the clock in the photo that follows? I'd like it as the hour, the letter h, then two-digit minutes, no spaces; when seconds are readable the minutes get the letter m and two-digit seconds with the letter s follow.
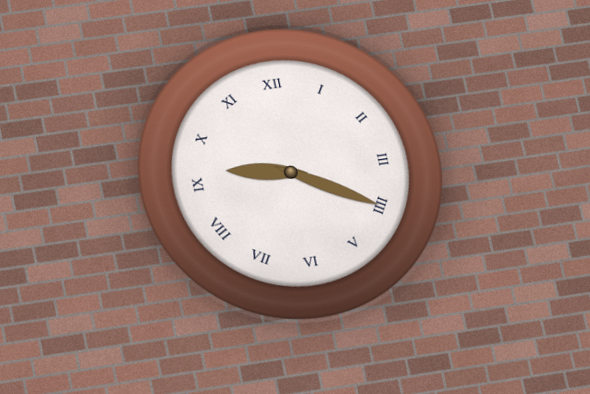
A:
9h20
